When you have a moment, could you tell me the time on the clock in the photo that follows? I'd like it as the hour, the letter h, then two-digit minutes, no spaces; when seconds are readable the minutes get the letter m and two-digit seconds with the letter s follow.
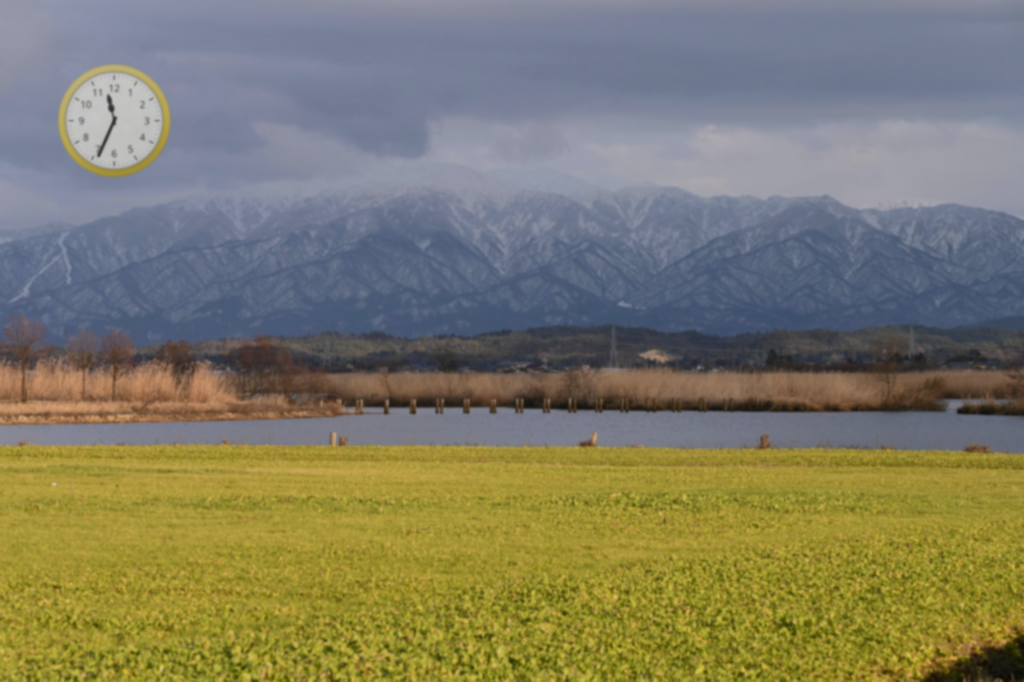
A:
11h34
